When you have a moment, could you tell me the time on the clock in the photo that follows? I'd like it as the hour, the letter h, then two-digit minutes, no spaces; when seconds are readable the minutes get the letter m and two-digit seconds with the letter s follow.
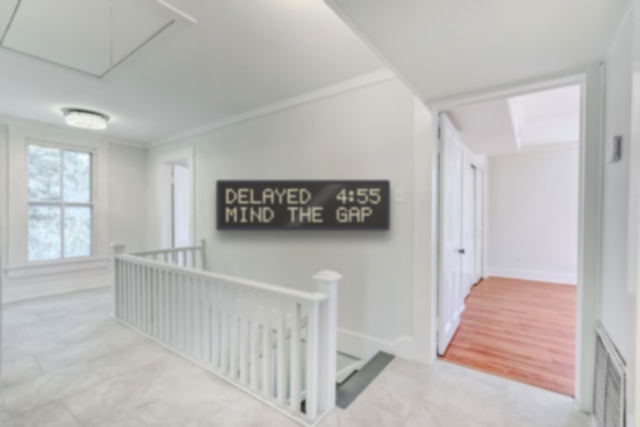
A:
4h55
